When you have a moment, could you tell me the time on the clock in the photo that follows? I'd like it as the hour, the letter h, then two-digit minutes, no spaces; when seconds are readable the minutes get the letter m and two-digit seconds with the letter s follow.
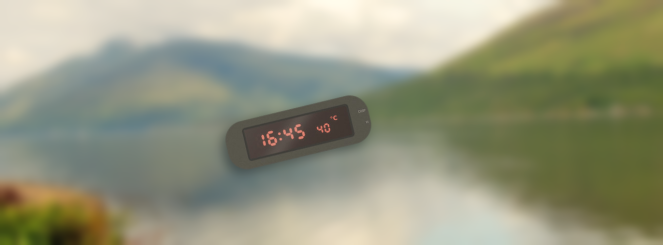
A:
16h45
